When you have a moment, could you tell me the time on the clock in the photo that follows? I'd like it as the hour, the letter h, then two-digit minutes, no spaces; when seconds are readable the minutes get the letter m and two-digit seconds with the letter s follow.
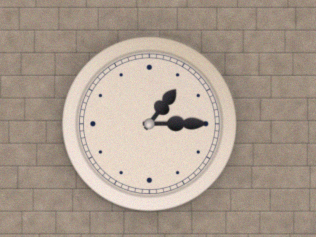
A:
1h15
